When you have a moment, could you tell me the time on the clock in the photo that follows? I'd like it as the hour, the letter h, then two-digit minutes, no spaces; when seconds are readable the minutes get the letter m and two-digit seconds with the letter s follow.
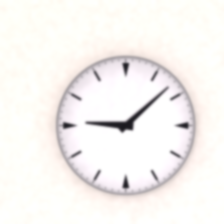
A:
9h08
